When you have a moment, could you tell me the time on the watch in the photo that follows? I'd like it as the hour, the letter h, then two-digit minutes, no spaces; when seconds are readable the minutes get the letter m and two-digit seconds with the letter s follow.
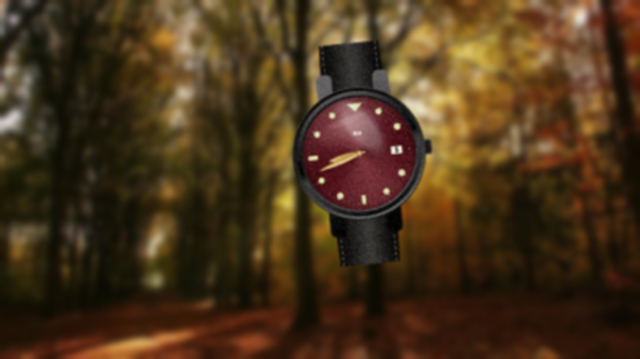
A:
8h42
